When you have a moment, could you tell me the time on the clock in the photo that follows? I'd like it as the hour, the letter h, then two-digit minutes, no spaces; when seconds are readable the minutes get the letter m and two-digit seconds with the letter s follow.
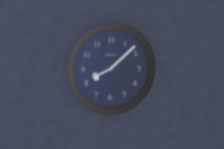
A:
8h08
